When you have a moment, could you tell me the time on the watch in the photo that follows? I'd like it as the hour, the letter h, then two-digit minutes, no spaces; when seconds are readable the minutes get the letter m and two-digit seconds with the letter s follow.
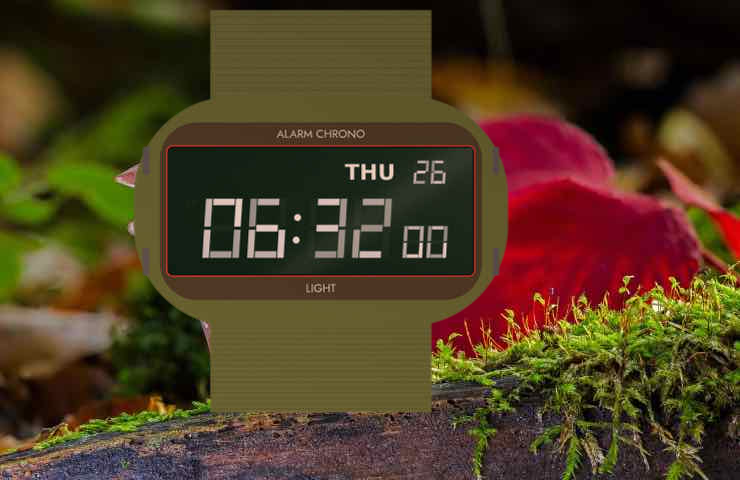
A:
6h32m00s
